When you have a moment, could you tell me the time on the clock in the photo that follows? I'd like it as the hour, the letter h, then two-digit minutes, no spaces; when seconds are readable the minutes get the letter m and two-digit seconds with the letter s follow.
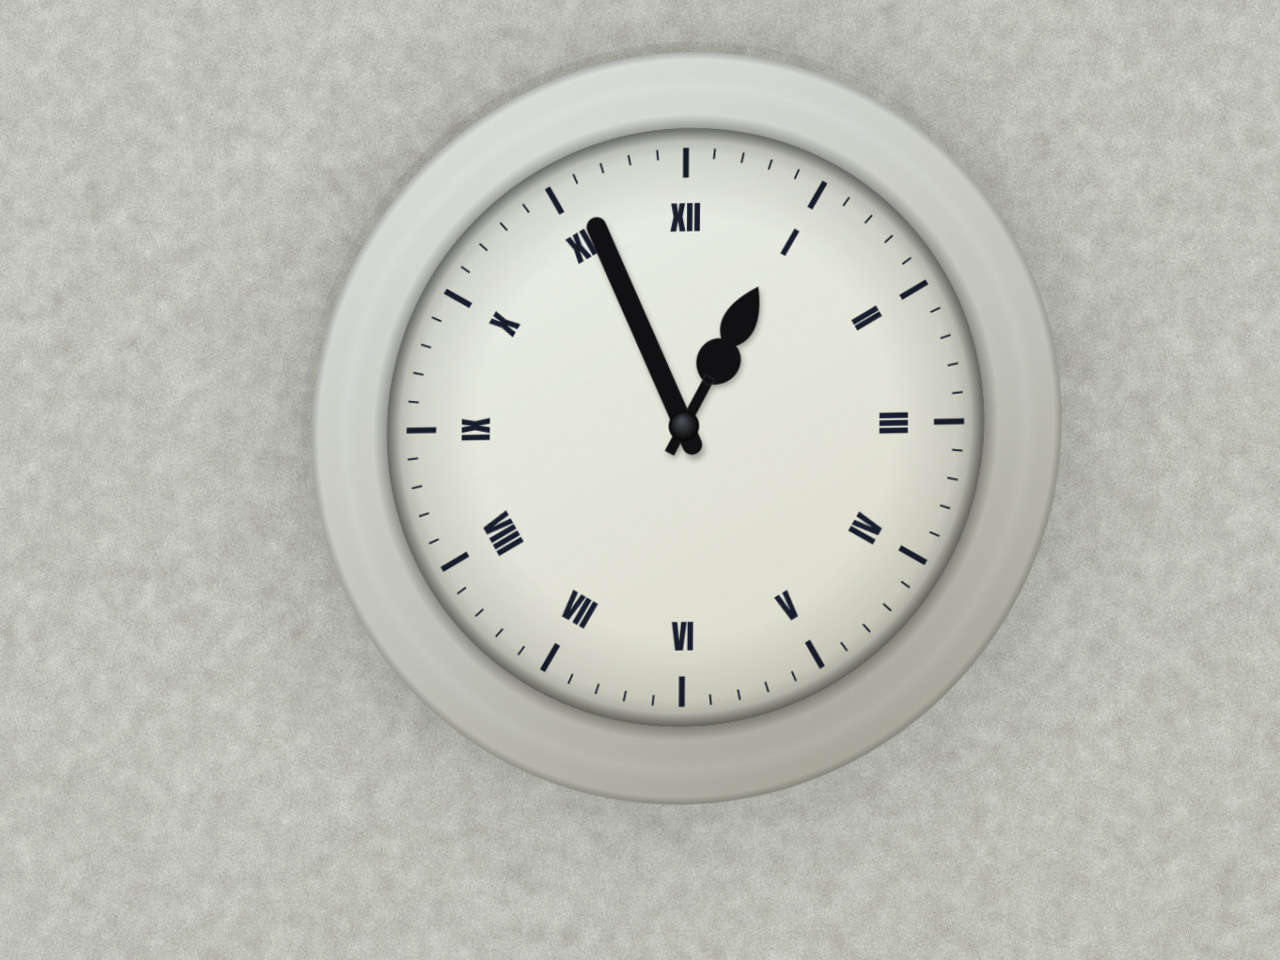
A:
12h56
